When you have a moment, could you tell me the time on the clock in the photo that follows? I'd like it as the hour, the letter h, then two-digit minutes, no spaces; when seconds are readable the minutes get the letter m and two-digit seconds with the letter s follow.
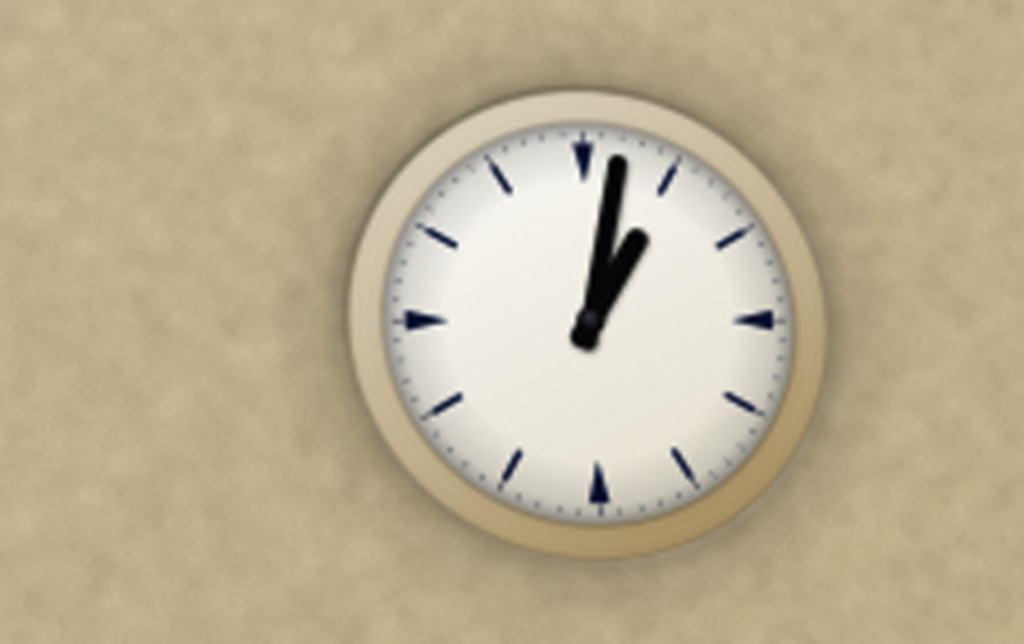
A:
1h02
